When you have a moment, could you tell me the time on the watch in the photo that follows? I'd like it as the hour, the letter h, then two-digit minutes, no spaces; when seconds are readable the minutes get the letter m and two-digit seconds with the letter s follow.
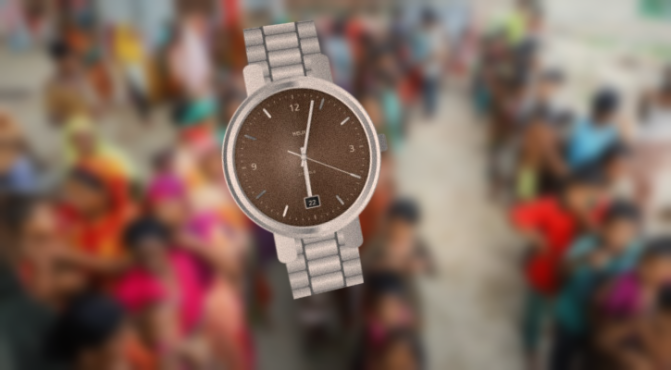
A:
6h03m20s
